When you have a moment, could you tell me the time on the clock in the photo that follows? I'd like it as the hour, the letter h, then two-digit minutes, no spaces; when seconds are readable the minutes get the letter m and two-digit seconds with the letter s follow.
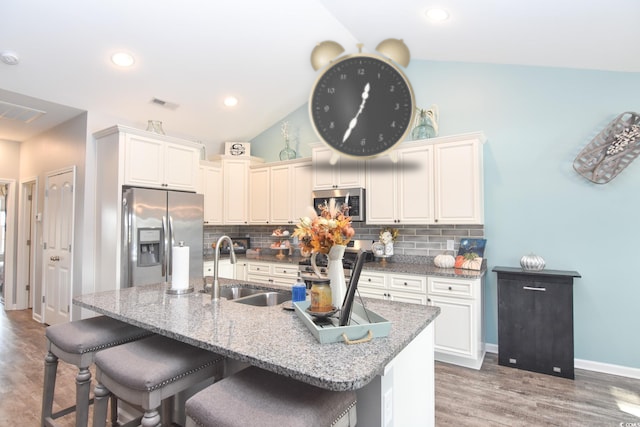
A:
12h35
